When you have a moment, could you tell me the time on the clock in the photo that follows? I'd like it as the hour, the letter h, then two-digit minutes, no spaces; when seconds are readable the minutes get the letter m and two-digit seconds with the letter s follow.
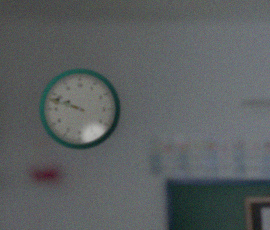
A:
9h48
